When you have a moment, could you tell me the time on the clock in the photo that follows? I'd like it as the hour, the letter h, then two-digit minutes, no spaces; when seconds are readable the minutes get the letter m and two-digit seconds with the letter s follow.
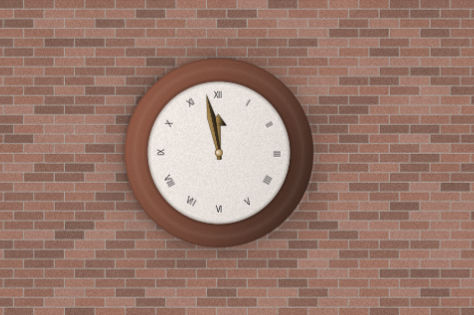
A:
11h58
